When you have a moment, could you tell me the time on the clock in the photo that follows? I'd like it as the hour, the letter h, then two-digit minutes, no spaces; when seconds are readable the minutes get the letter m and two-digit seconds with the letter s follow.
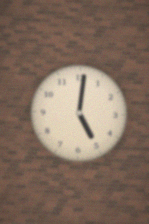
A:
5h01
